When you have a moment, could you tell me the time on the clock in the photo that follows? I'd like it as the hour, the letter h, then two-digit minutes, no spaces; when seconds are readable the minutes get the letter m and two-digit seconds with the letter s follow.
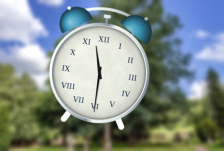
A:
11h30
